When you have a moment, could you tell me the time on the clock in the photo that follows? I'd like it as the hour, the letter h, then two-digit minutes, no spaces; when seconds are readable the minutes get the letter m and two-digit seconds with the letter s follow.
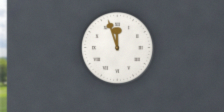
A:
11h57
